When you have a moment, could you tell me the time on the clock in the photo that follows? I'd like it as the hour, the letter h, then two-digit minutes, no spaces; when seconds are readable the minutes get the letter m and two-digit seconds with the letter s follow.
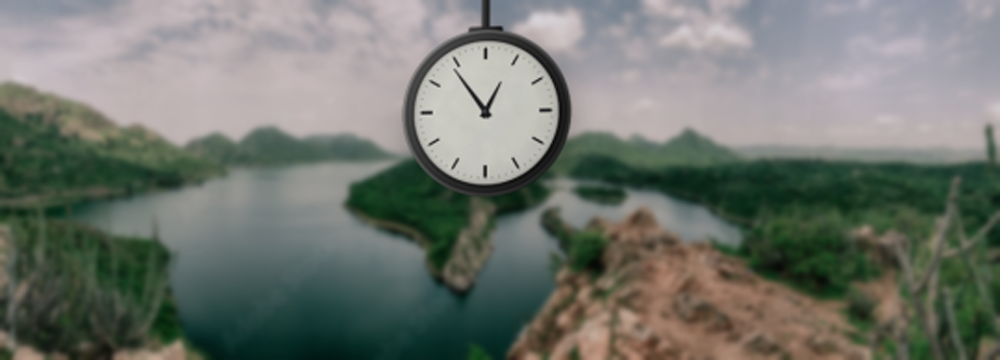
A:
12h54
